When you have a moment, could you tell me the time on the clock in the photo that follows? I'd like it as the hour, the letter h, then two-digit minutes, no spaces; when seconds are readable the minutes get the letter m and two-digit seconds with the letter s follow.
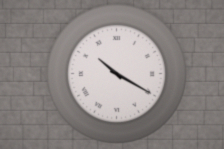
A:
10h20
